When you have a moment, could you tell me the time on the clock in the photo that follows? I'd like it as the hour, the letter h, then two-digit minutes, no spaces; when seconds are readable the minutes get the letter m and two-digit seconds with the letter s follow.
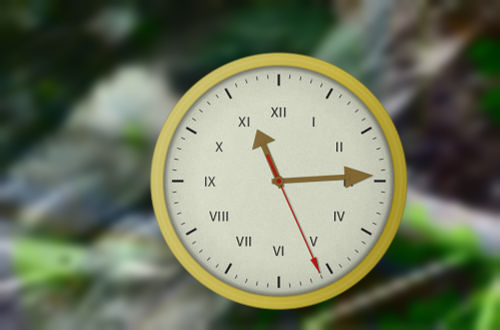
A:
11h14m26s
